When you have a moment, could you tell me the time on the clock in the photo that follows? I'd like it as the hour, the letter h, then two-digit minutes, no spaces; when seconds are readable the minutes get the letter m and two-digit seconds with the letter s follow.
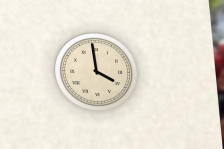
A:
3h59
